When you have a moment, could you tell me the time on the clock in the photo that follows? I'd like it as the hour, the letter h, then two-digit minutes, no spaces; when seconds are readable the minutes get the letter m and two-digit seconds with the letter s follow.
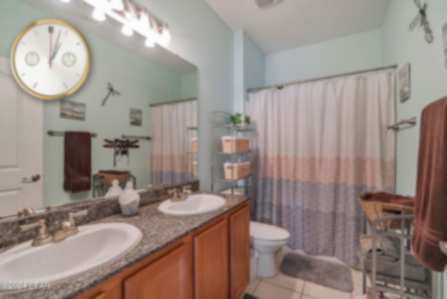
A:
1h03
